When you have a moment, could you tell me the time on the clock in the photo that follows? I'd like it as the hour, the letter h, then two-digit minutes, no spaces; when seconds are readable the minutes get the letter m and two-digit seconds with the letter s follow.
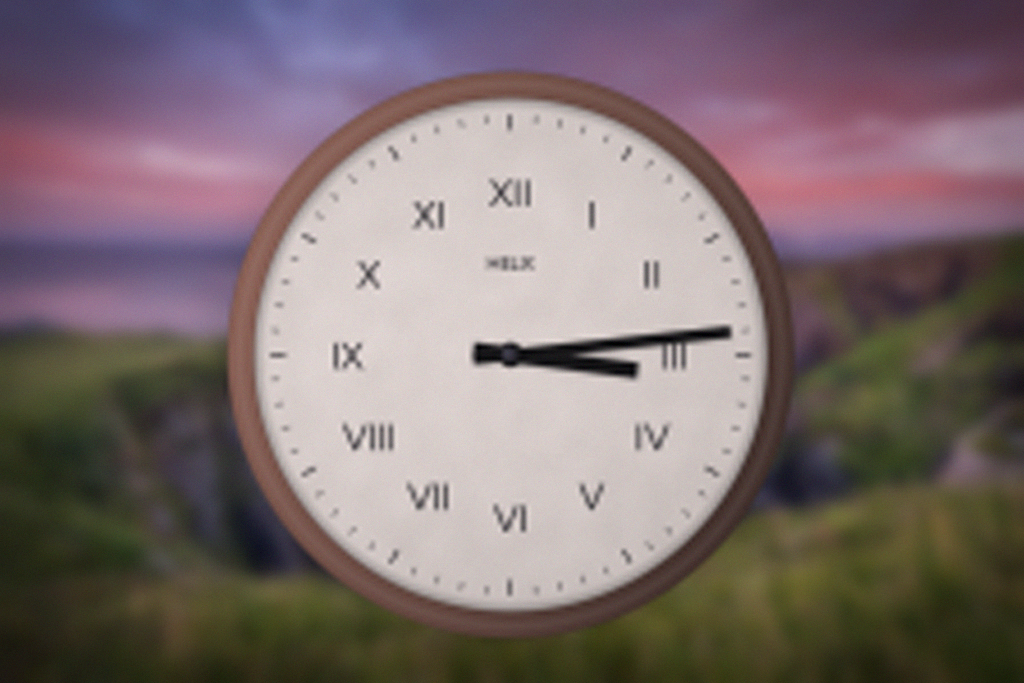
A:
3h14
